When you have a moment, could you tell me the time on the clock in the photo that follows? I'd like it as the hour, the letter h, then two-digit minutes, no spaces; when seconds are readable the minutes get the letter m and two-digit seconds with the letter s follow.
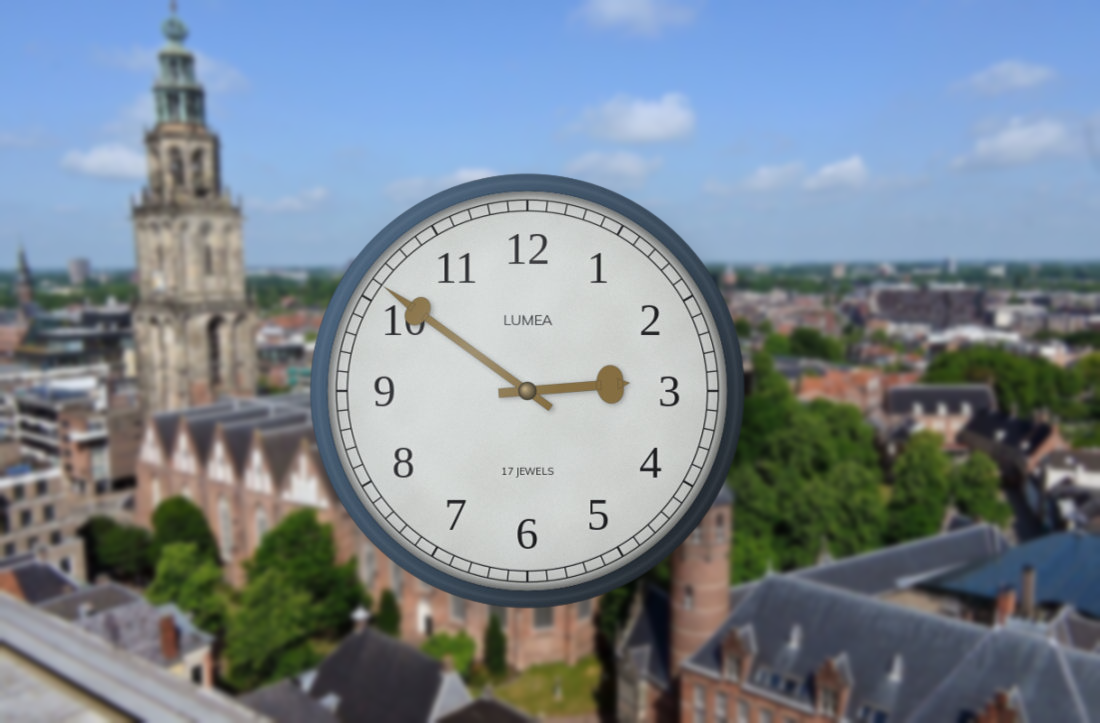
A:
2h51
